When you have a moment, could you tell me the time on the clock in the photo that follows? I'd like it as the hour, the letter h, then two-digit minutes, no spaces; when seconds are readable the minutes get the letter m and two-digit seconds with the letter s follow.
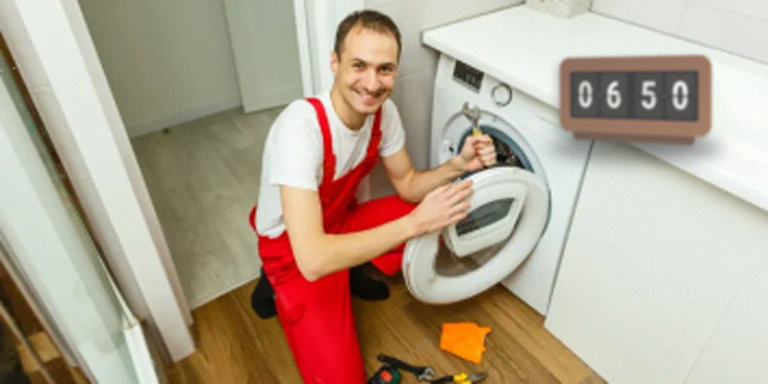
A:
6h50
